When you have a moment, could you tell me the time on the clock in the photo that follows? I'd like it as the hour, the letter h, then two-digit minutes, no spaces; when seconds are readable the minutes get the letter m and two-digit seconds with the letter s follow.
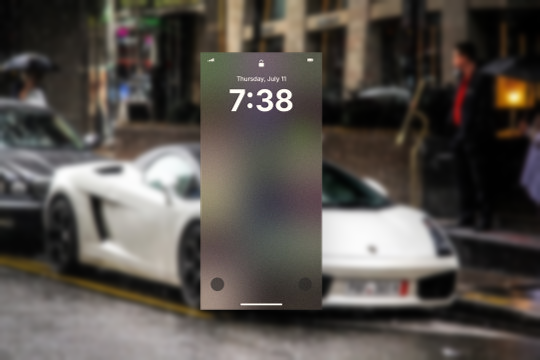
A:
7h38
